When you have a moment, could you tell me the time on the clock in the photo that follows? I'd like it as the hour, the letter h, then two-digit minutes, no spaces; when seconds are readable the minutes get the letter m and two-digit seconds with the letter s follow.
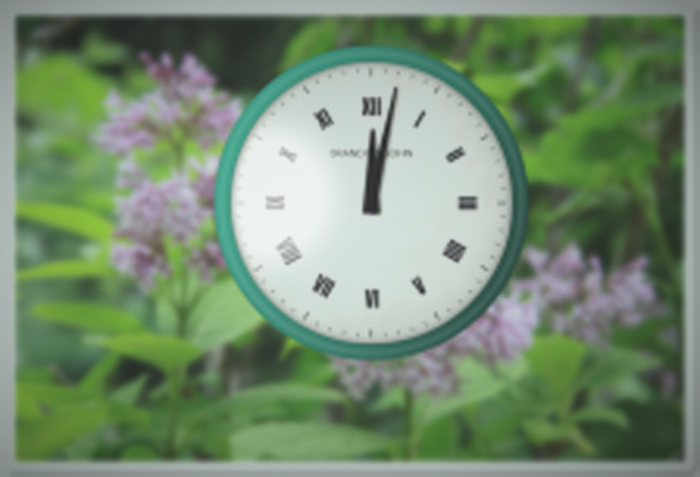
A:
12h02
